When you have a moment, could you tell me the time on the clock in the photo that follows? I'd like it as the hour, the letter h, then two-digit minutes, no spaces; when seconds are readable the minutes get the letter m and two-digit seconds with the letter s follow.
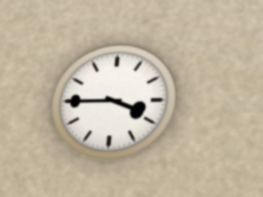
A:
3h45
